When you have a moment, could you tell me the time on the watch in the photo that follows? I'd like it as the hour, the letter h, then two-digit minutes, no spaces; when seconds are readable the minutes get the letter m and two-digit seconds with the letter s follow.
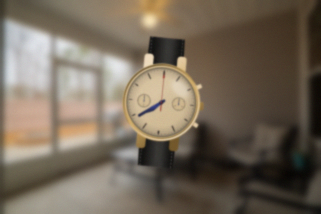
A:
7h39
